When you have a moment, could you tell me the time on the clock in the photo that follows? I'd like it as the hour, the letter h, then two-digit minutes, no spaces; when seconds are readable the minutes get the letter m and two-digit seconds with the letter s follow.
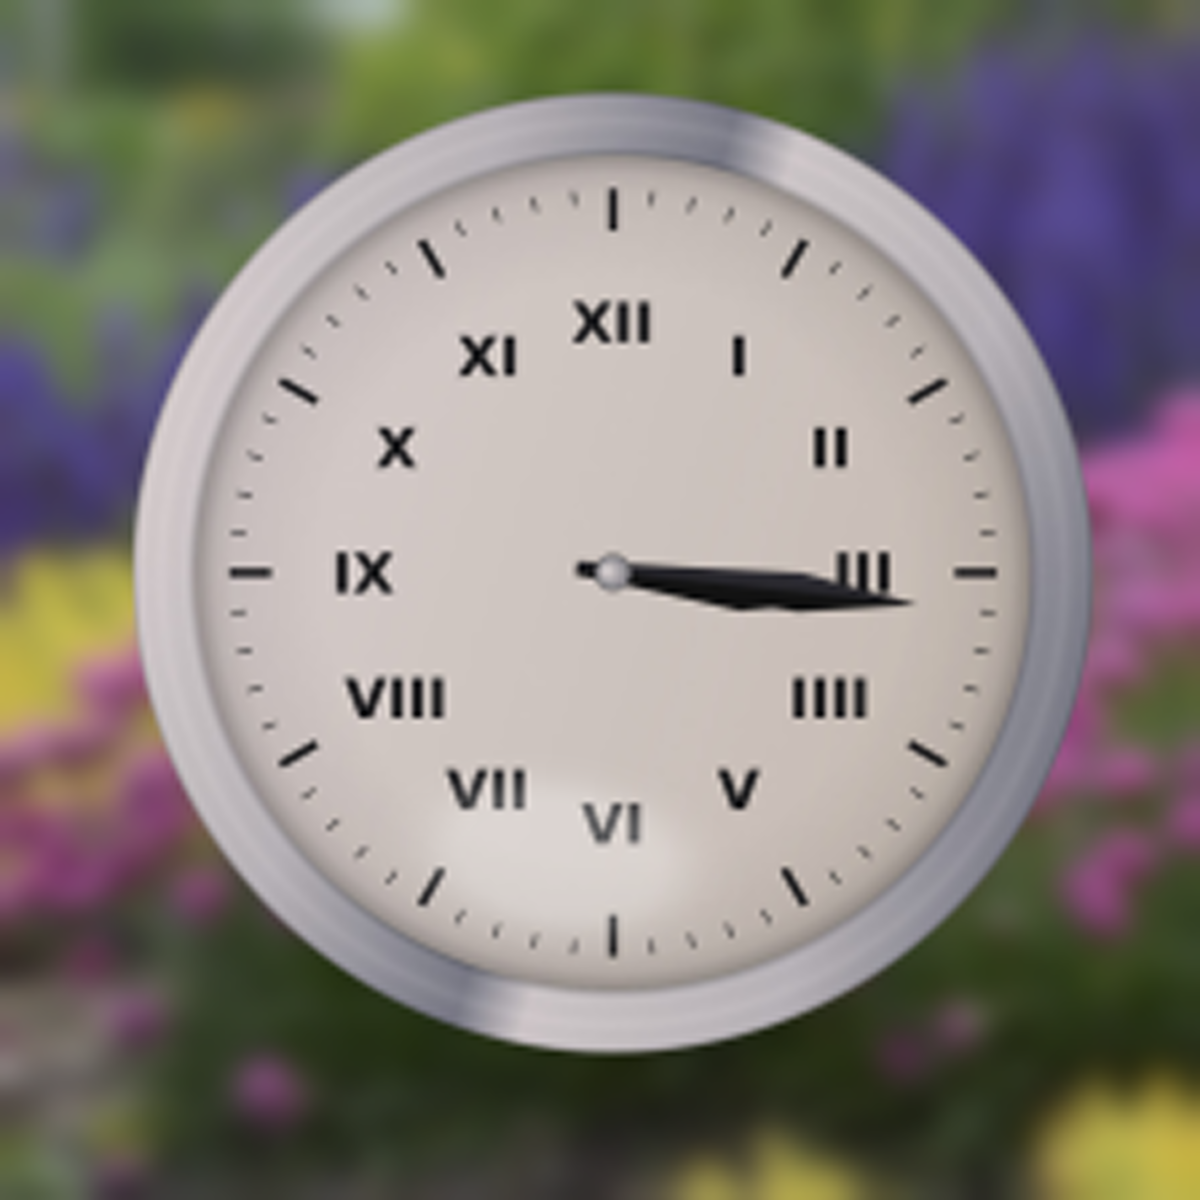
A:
3h16
